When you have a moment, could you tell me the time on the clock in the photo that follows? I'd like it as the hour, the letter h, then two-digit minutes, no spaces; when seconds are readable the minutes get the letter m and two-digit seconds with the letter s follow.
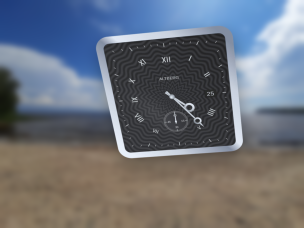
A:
4h24
